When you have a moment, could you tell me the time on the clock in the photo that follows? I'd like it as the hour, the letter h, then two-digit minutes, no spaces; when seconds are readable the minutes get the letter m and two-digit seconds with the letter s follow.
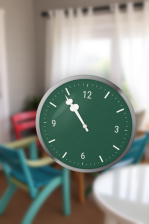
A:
10h54
